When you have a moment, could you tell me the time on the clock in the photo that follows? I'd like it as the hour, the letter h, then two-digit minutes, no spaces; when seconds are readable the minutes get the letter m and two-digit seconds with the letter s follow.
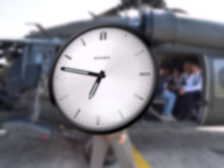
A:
6h47
